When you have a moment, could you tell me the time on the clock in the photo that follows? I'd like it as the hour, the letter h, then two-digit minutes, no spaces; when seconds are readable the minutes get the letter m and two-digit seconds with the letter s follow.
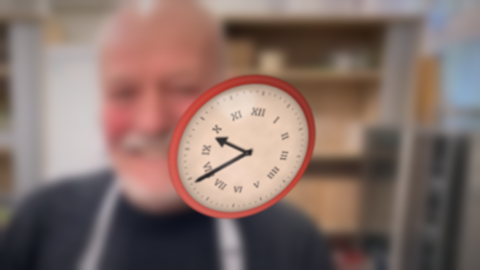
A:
9h39
